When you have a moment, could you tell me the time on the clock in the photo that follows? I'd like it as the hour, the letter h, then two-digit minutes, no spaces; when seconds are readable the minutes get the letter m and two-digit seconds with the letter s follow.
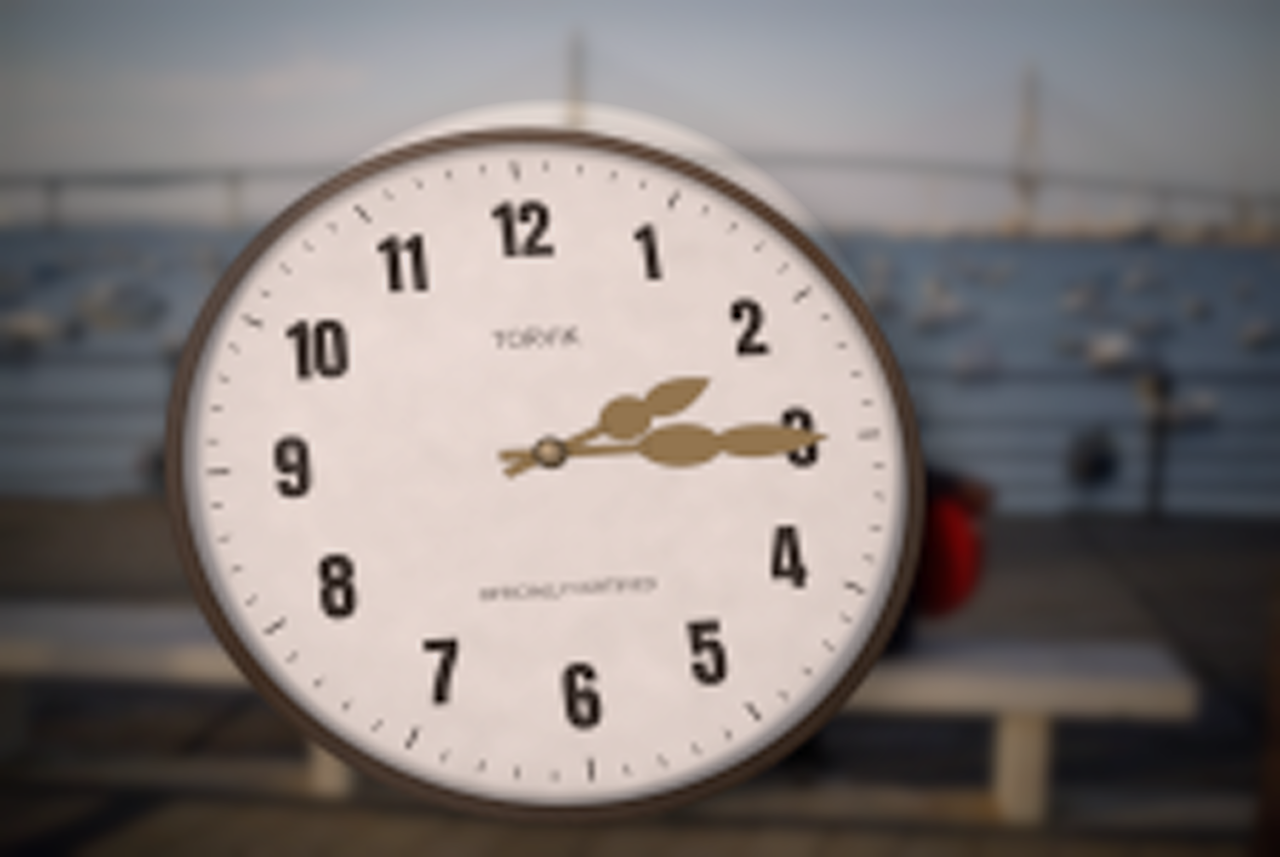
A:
2h15
